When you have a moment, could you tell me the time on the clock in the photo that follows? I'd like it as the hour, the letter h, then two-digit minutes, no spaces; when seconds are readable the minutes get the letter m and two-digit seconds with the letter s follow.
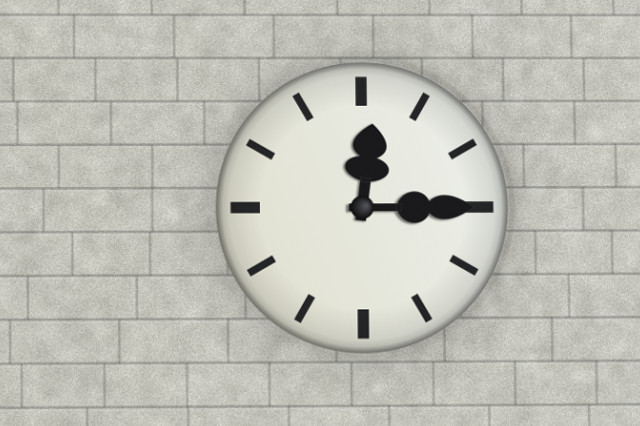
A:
12h15
